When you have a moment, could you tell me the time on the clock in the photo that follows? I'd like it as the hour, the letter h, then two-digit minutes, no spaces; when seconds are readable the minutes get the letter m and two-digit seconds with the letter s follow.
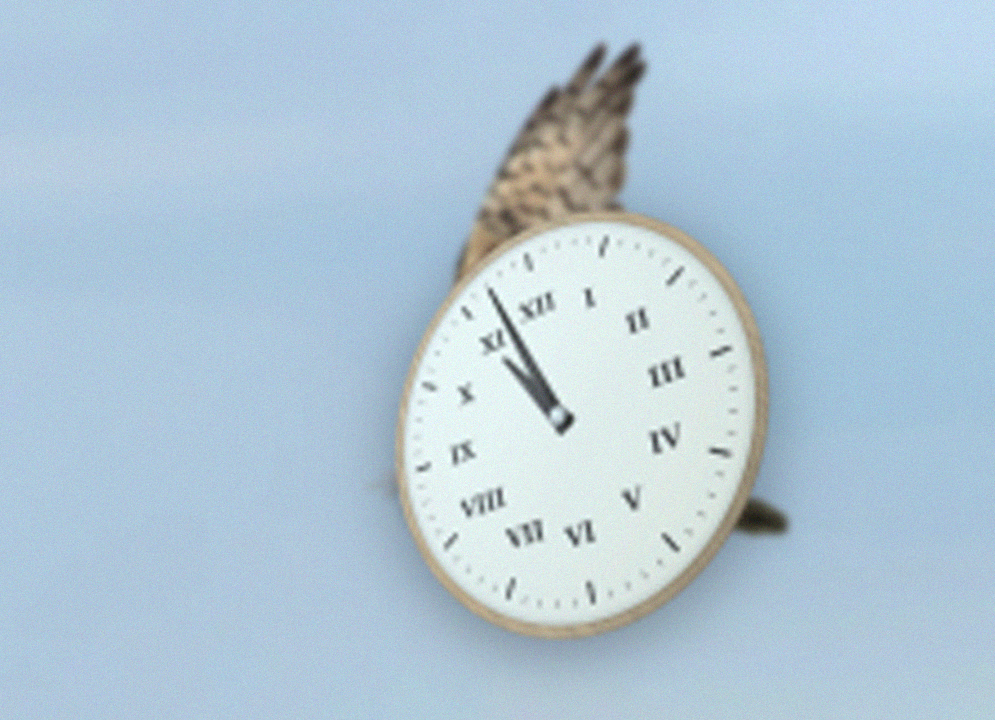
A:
10h57
